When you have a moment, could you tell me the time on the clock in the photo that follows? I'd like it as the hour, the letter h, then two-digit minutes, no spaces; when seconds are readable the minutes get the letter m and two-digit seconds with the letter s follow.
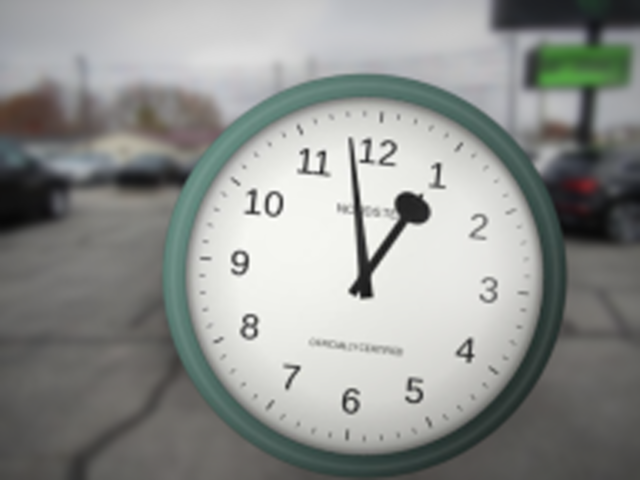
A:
12h58
